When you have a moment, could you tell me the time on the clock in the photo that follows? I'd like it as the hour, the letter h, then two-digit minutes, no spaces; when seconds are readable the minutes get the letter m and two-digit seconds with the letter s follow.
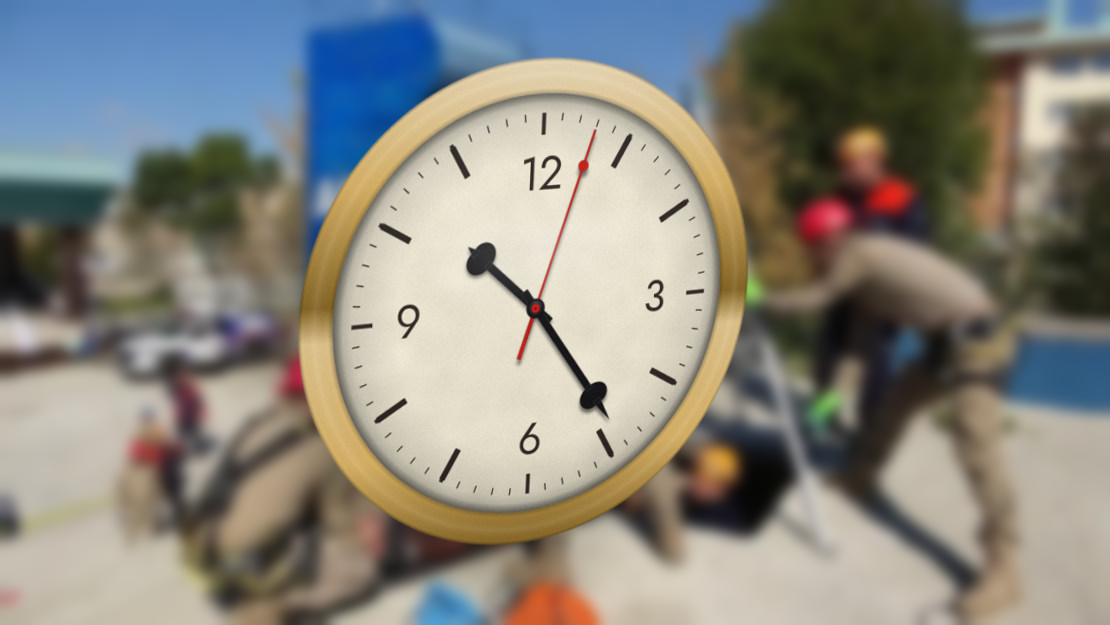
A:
10h24m03s
